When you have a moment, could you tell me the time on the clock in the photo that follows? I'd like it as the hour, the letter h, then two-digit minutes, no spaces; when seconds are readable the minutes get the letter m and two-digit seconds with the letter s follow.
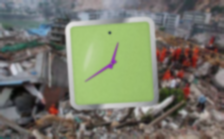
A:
12h40
